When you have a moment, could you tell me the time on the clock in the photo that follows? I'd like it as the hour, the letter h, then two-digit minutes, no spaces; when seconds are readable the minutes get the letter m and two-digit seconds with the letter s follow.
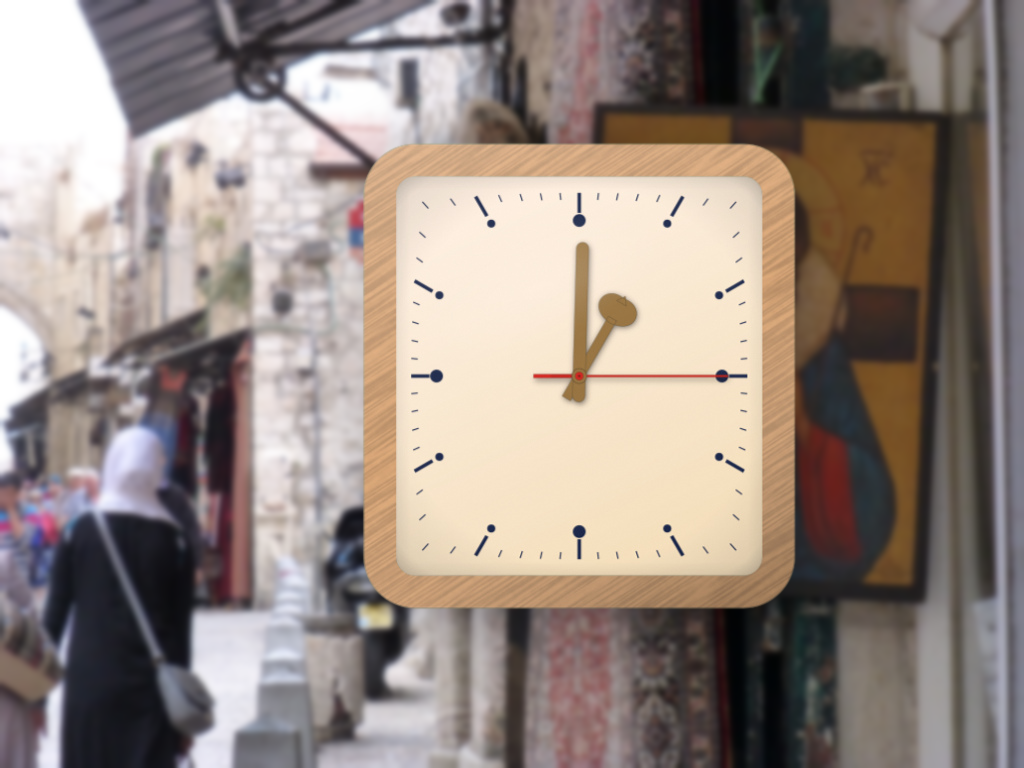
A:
1h00m15s
